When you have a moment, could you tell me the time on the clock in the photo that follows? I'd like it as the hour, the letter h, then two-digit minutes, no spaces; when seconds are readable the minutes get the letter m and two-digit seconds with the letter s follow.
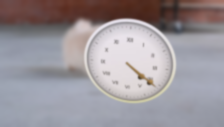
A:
4h21
